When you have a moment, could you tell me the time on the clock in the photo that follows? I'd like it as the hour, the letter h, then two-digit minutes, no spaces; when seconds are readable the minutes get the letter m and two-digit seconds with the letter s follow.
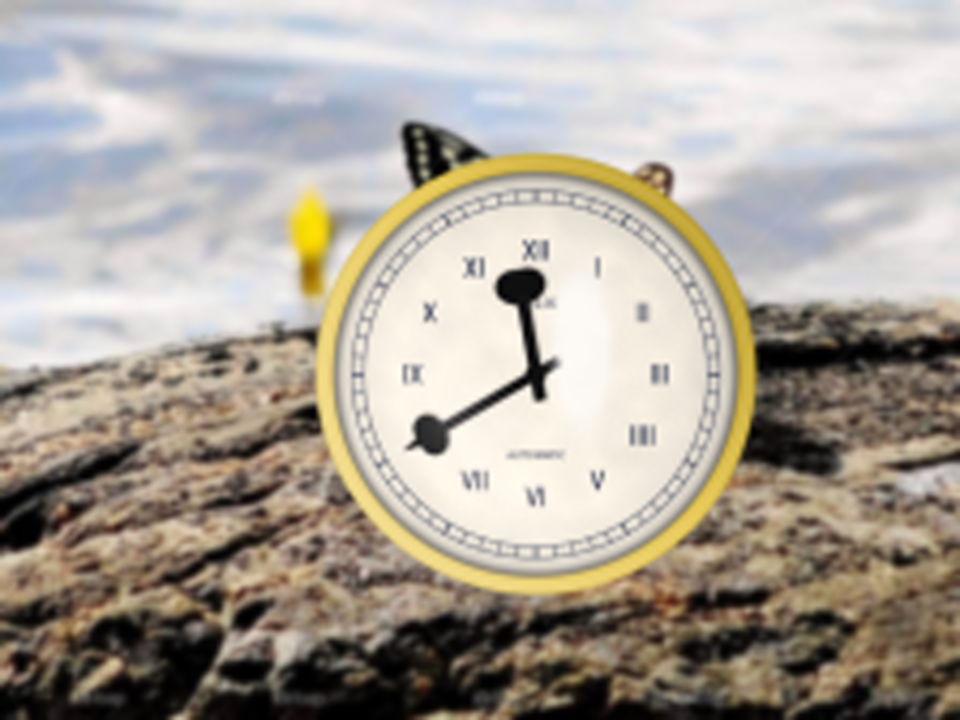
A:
11h40
